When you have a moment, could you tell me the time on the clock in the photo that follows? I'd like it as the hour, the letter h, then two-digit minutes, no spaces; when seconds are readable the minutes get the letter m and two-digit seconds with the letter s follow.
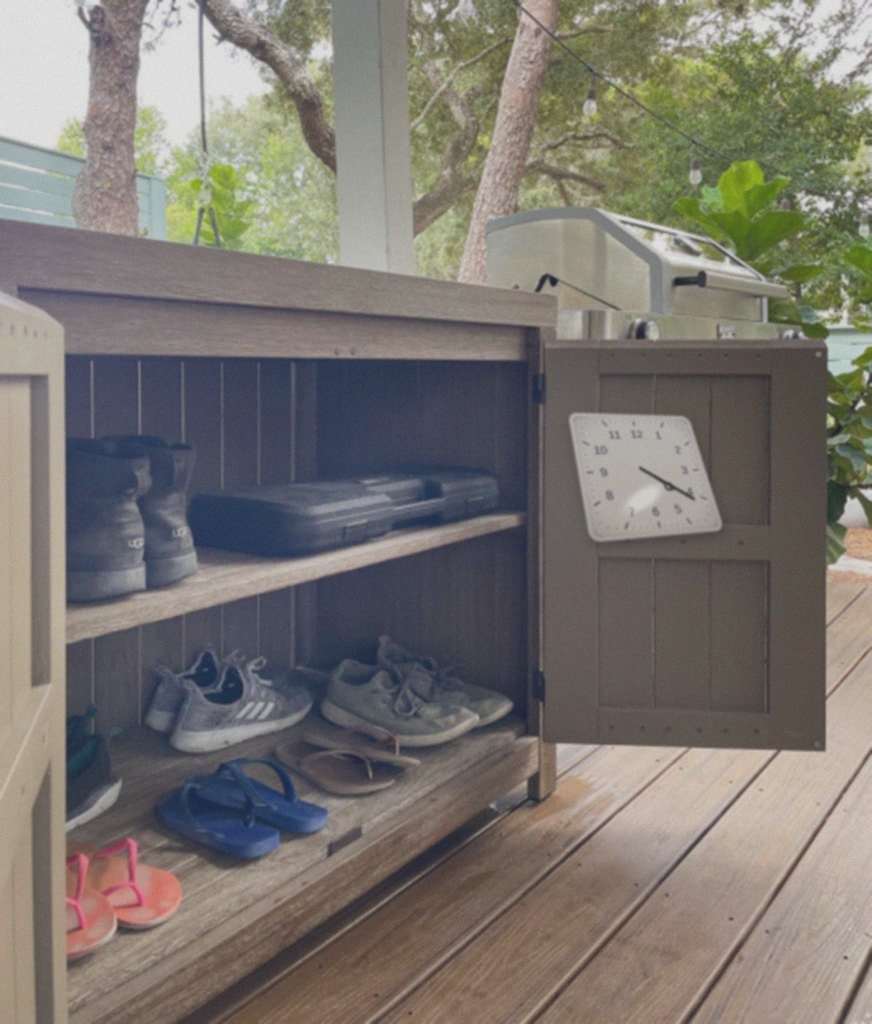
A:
4h21
